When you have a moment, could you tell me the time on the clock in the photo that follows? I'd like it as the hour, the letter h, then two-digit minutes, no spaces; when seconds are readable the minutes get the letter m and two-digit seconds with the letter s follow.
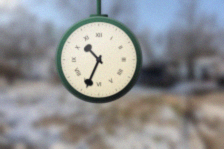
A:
10h34
